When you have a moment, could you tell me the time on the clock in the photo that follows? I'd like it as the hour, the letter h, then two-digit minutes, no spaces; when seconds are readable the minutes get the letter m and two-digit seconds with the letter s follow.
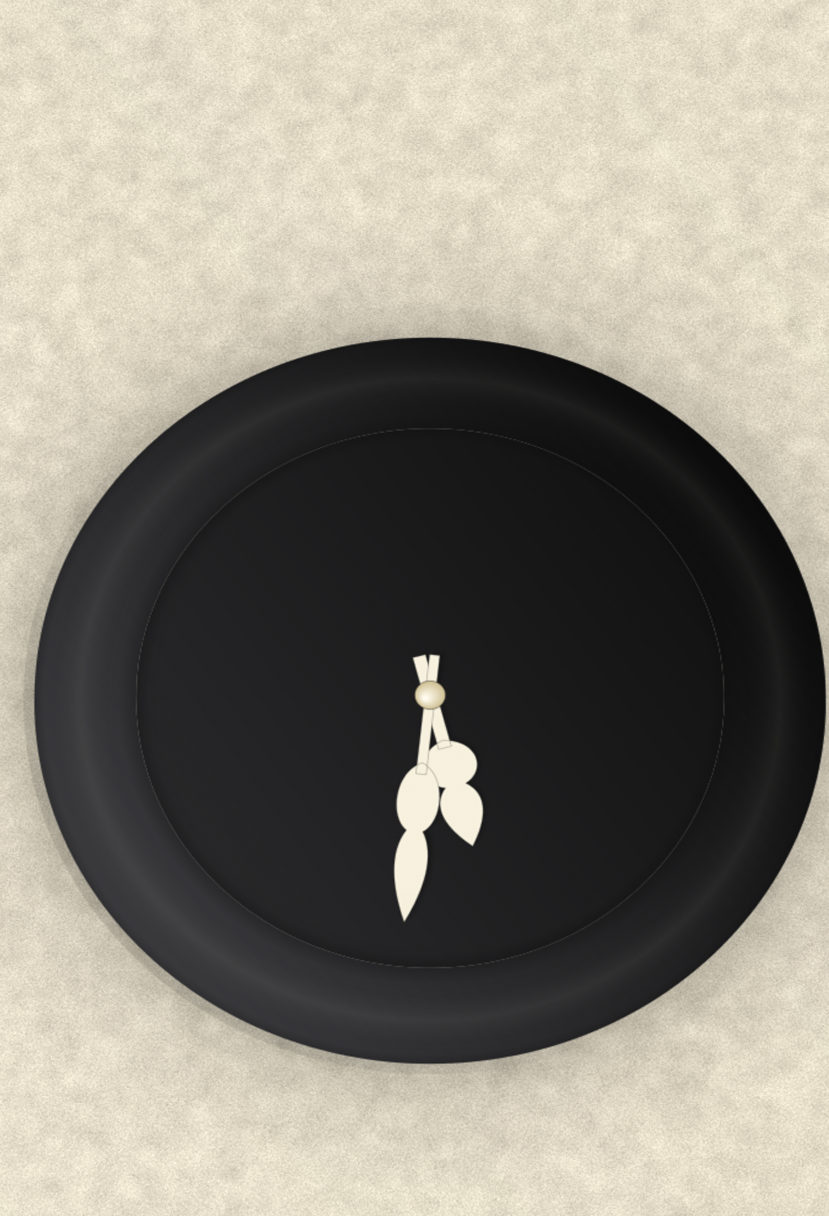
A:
5h31
